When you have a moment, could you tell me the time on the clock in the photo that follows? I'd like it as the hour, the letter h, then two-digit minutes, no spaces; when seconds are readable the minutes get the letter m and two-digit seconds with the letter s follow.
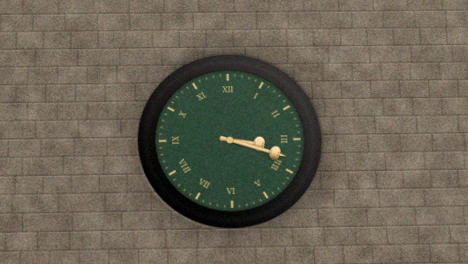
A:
3h18
